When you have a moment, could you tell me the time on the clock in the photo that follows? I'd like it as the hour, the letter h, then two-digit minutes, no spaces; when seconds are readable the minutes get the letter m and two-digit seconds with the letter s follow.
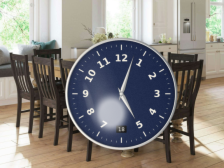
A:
5h03
